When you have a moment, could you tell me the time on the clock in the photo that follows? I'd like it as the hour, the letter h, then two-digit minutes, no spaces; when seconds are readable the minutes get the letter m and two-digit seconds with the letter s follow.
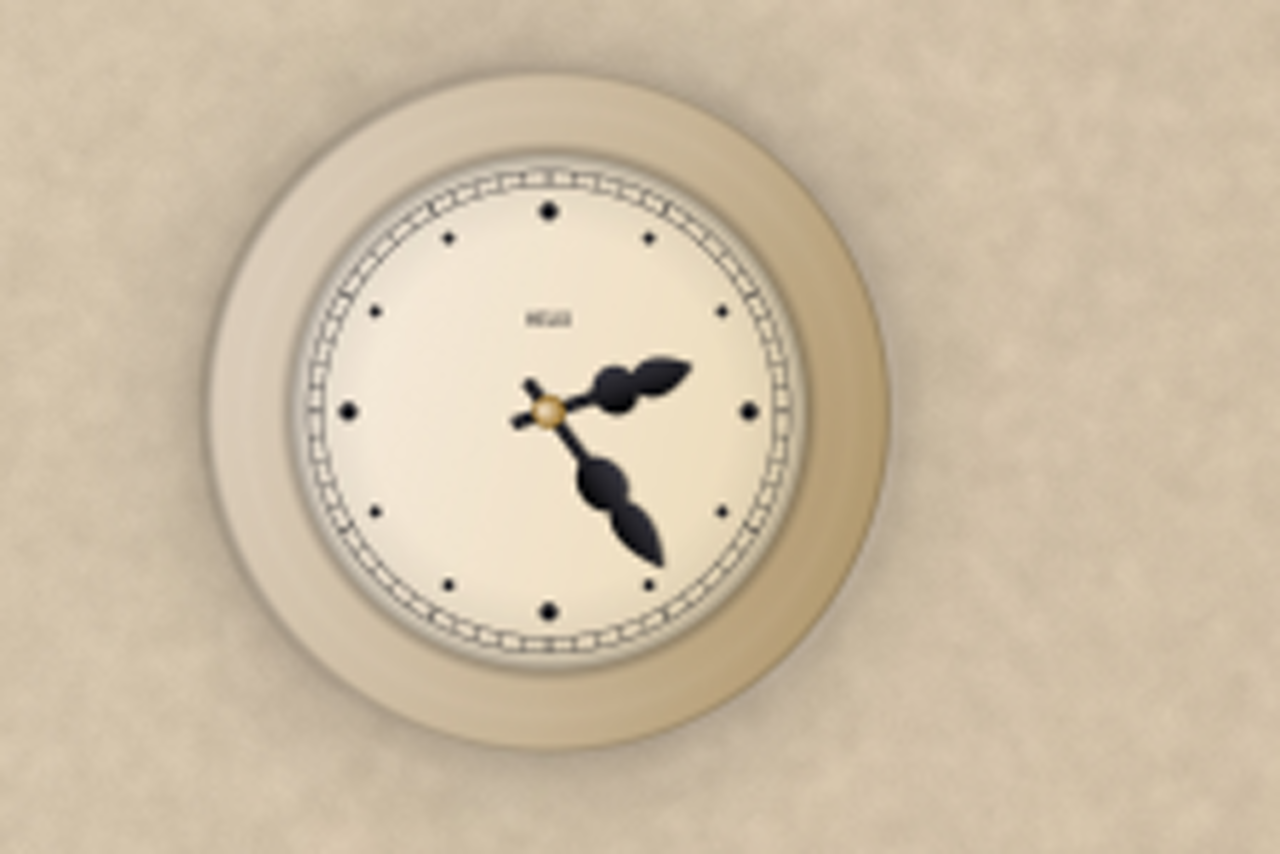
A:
2h24
